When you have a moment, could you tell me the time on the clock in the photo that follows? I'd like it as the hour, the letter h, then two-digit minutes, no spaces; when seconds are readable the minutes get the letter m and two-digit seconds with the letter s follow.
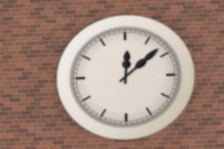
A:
12h08
